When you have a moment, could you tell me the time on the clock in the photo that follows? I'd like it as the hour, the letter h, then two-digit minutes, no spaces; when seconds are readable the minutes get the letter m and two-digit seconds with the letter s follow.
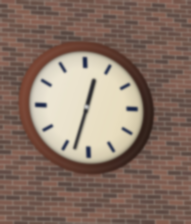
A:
12h33
